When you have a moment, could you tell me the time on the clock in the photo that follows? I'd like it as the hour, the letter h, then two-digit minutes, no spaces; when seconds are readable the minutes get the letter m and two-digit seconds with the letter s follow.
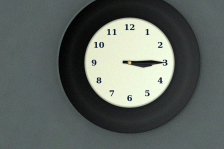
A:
3h15
